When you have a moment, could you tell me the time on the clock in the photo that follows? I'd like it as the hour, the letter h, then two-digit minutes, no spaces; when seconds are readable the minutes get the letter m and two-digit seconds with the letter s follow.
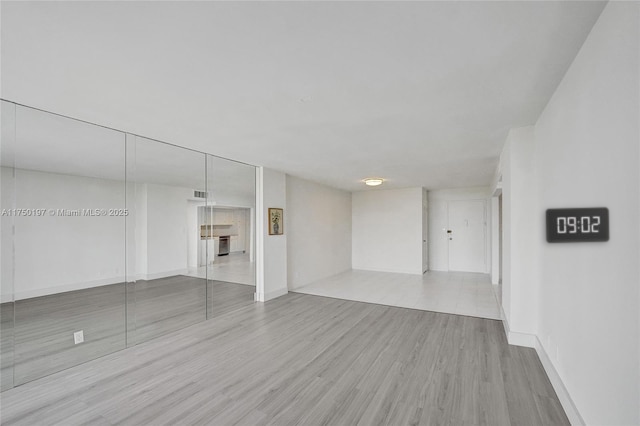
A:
9h02
